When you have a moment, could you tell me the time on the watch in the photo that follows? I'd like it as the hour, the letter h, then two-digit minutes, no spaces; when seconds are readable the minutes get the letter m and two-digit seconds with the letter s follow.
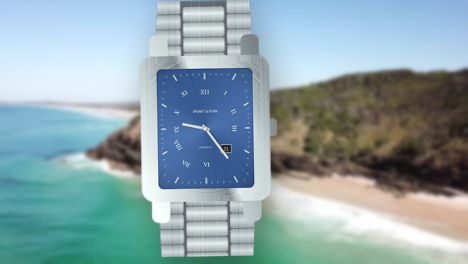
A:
9h24
